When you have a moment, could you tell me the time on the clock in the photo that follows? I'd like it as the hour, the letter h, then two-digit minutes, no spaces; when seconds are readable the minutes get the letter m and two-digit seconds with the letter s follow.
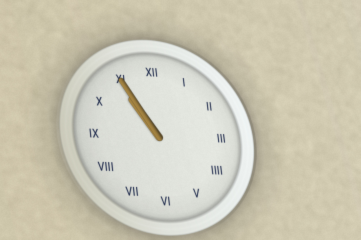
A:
10h55
